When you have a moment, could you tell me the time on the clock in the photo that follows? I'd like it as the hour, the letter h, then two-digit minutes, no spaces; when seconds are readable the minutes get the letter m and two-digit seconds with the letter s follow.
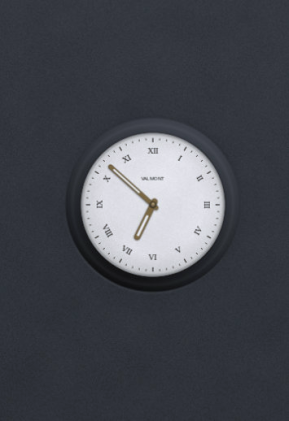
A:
6h52
